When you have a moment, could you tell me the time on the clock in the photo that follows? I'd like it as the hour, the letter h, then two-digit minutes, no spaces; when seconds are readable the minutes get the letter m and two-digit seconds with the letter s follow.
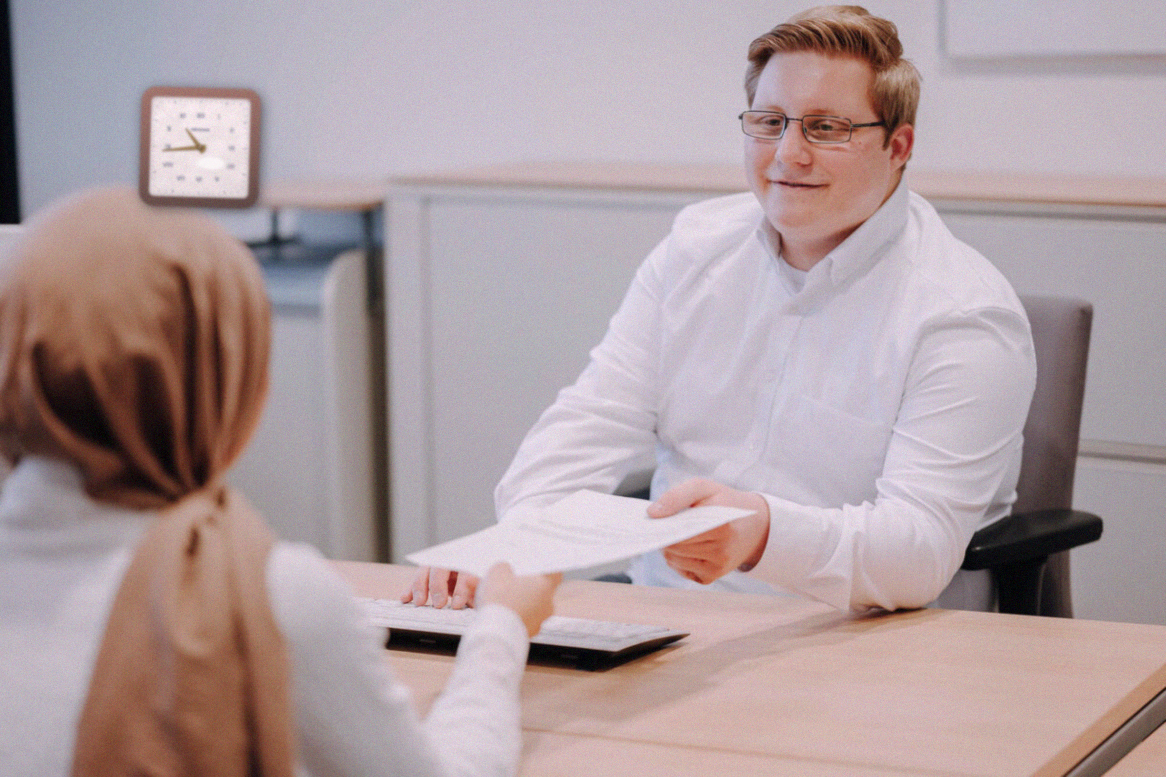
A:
10h44
